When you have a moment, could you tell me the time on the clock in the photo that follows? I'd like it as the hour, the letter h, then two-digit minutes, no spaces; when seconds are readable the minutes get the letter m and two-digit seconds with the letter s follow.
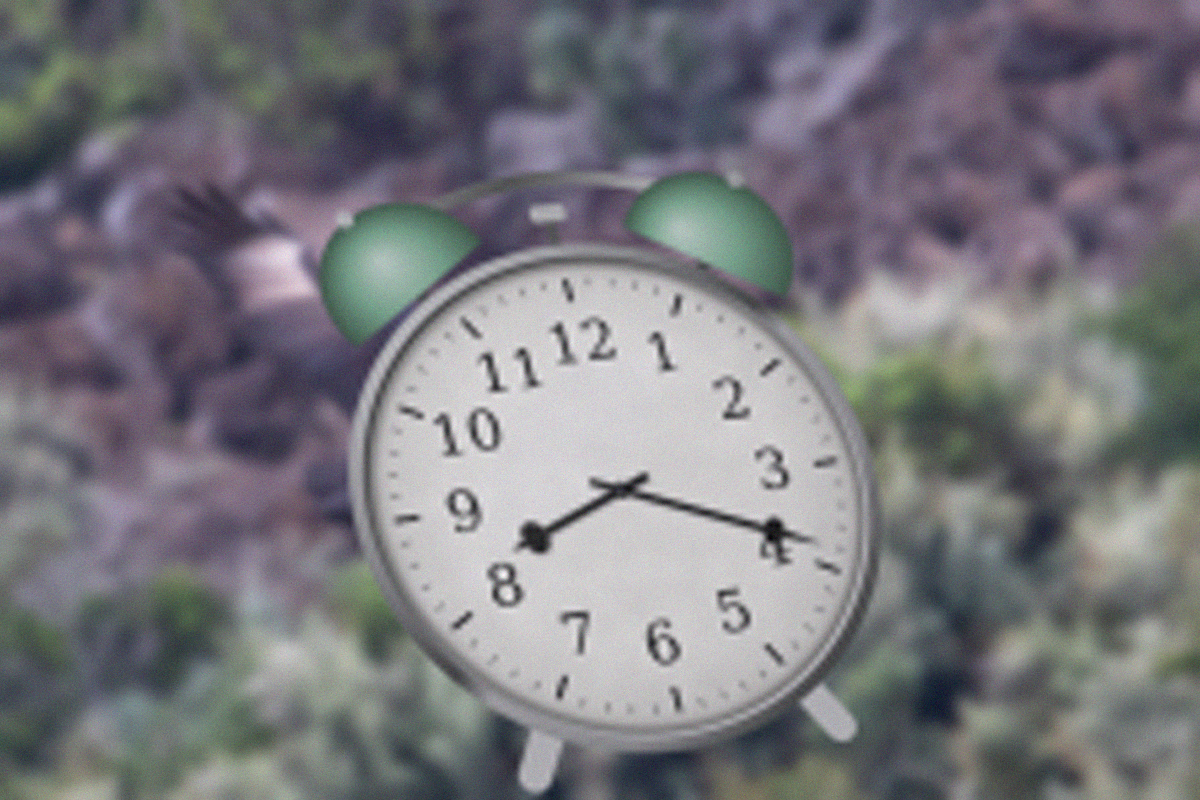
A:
8h19
